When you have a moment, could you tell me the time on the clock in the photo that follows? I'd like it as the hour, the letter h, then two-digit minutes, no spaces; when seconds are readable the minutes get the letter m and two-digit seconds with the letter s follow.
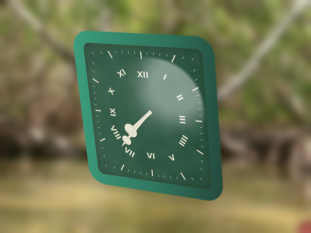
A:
7h37
